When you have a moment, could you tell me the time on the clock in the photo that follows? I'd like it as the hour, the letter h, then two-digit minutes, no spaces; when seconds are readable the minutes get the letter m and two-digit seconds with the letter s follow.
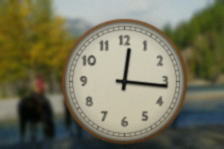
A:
12h16
